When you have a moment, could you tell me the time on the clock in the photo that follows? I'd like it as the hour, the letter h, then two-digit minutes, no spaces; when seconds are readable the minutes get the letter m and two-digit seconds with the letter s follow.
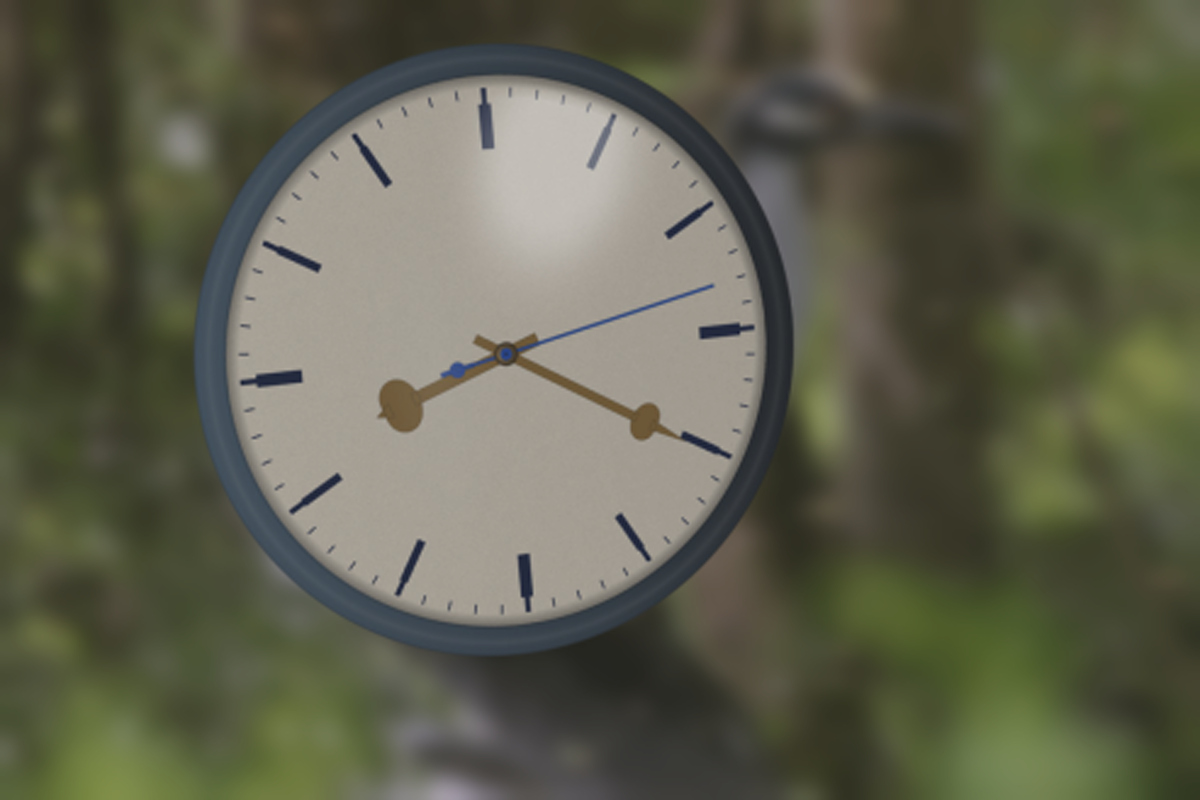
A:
8h20m13s
